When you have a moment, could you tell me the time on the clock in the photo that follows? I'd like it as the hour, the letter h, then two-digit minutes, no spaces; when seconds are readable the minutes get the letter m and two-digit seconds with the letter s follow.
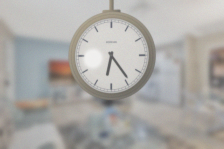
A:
6h24
